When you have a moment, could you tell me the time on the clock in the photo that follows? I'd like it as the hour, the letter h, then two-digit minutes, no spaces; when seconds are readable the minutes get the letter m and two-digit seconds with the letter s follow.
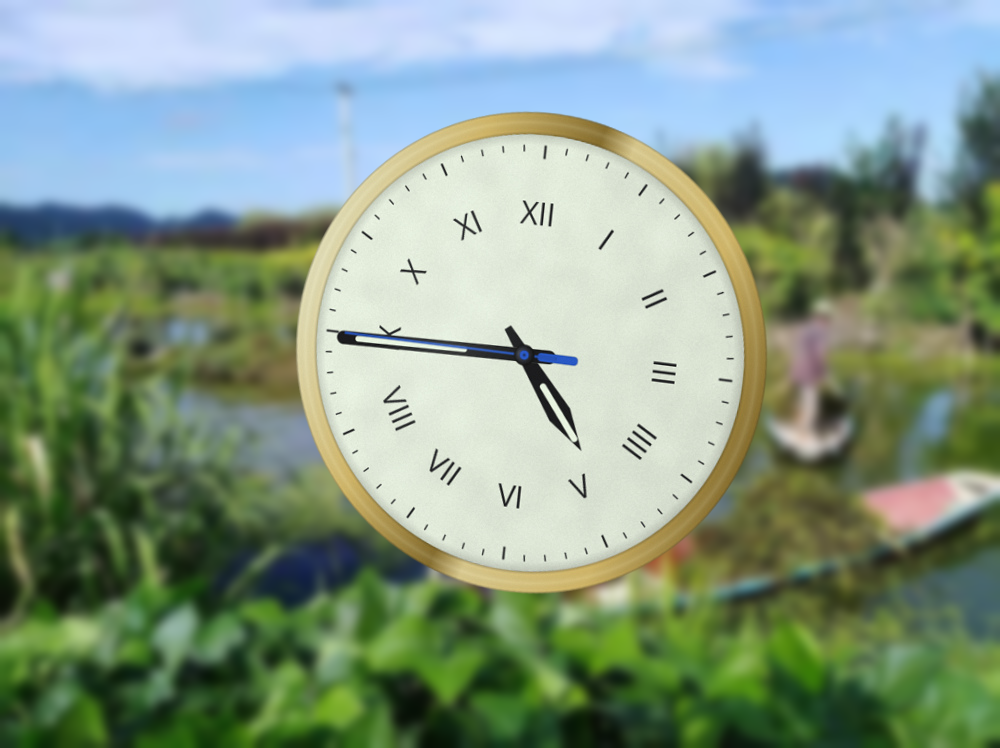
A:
4h44m45s
